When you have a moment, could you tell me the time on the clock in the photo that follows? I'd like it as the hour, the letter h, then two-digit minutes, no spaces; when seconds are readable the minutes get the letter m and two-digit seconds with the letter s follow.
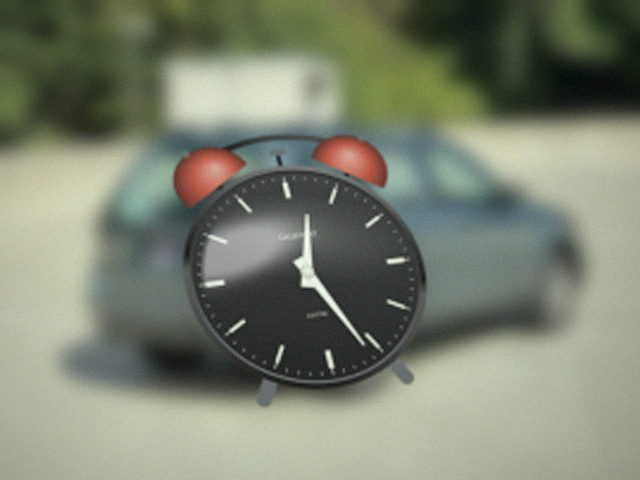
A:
12h26
